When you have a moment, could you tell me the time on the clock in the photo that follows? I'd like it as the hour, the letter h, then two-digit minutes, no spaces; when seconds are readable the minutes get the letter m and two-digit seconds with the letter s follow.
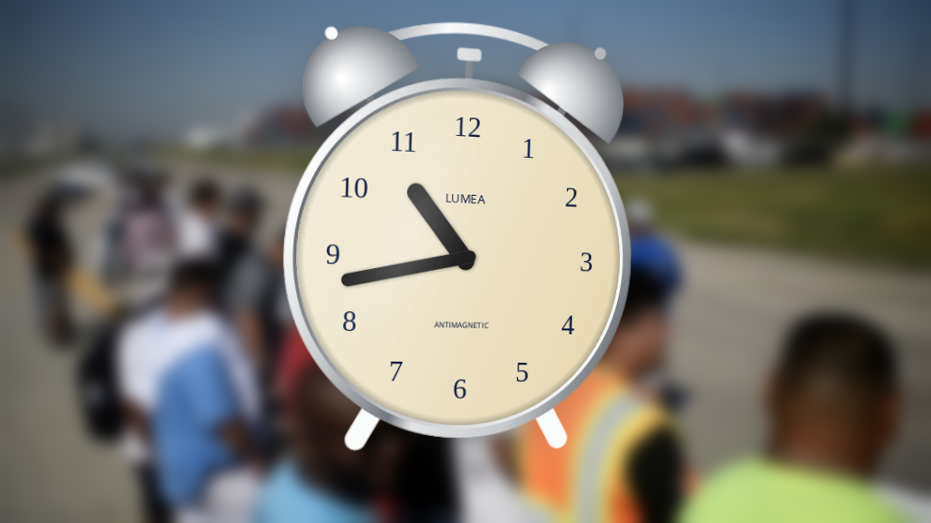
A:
10h43
